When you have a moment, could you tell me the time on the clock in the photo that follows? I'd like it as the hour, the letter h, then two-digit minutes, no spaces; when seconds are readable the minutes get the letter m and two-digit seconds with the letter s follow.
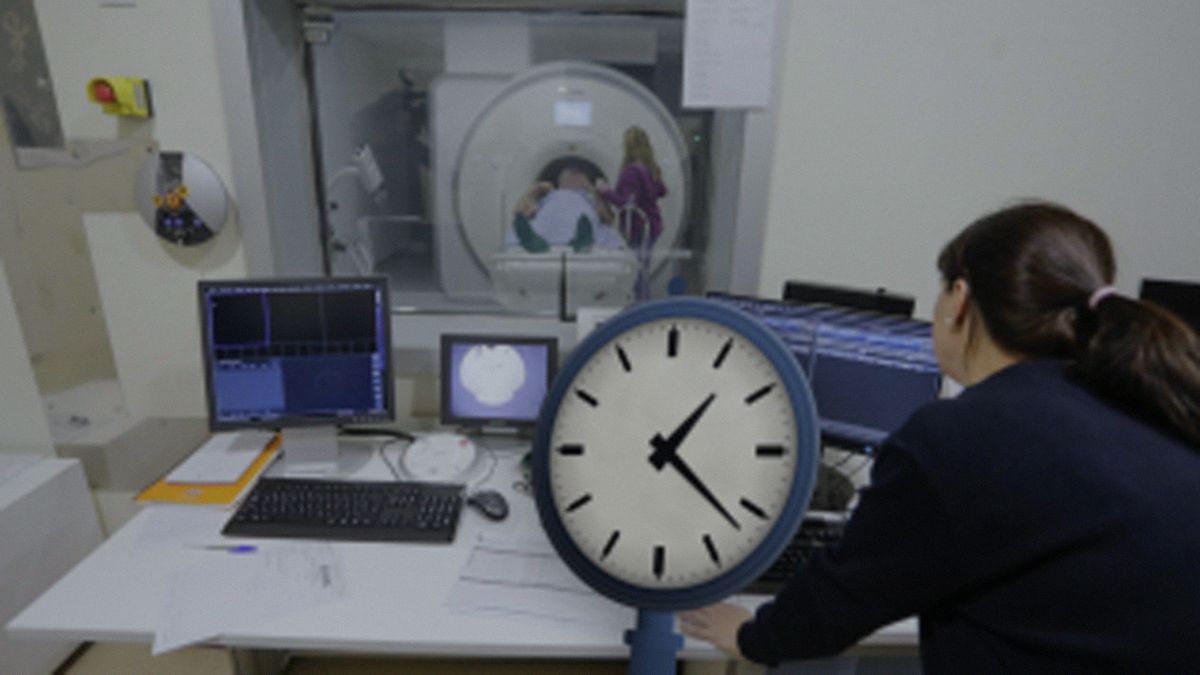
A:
1h22
